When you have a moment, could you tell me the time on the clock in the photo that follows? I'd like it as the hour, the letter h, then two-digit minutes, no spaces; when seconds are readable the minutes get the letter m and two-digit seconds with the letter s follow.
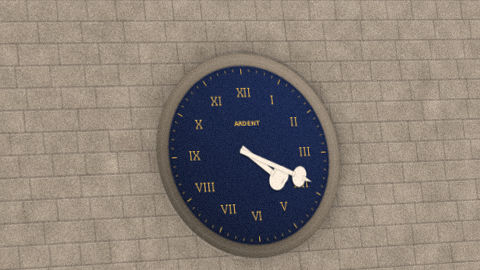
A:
4h19
